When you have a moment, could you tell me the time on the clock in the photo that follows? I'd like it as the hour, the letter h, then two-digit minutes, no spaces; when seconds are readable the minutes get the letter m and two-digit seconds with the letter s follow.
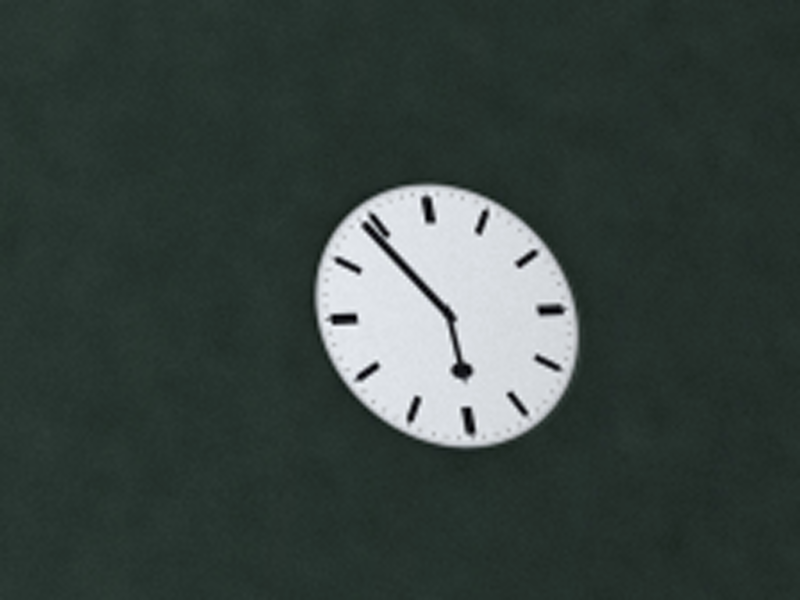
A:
5h54
